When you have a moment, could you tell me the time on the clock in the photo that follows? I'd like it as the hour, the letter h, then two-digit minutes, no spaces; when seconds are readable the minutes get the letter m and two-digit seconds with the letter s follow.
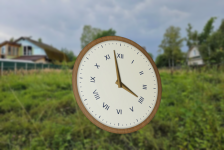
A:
3h58
